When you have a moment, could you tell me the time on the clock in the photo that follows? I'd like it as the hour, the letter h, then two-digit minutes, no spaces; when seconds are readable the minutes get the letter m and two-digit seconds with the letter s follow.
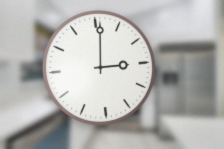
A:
3h01
